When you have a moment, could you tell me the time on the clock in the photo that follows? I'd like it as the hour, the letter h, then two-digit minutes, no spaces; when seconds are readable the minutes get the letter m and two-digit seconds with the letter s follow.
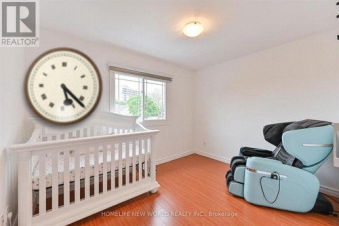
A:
5h22
